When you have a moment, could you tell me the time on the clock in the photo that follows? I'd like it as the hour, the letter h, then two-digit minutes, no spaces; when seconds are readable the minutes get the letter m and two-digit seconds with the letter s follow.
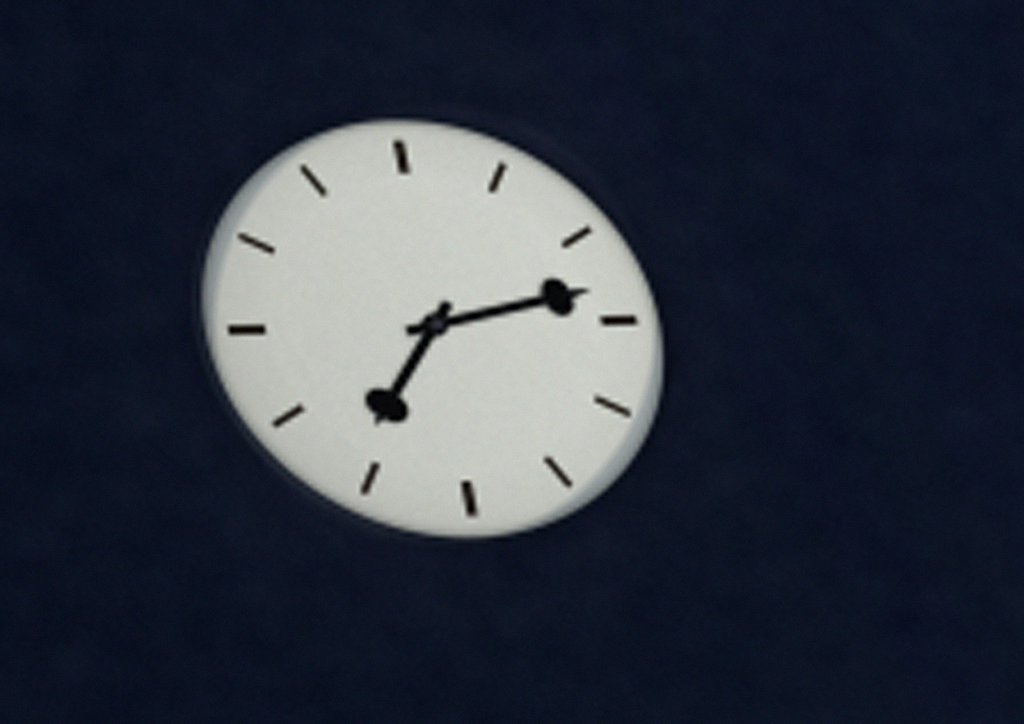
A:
7h13
